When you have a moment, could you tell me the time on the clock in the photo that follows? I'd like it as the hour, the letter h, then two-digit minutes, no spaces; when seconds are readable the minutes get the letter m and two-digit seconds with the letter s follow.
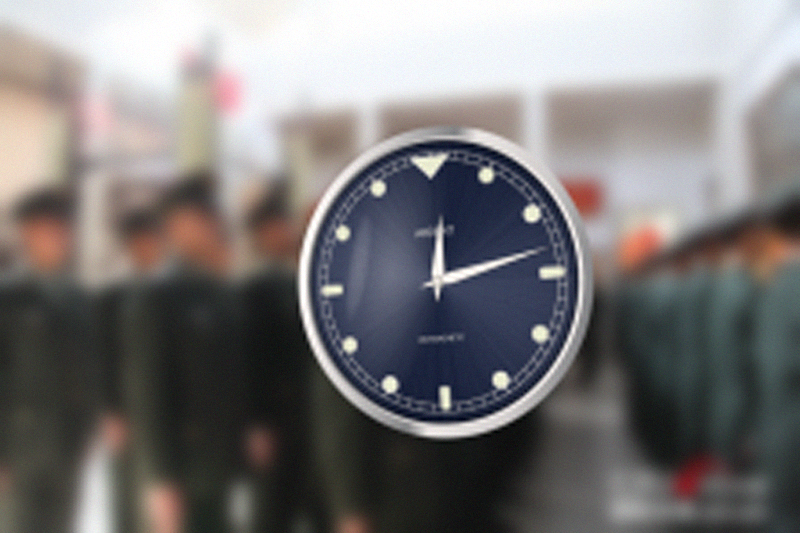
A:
12h13
